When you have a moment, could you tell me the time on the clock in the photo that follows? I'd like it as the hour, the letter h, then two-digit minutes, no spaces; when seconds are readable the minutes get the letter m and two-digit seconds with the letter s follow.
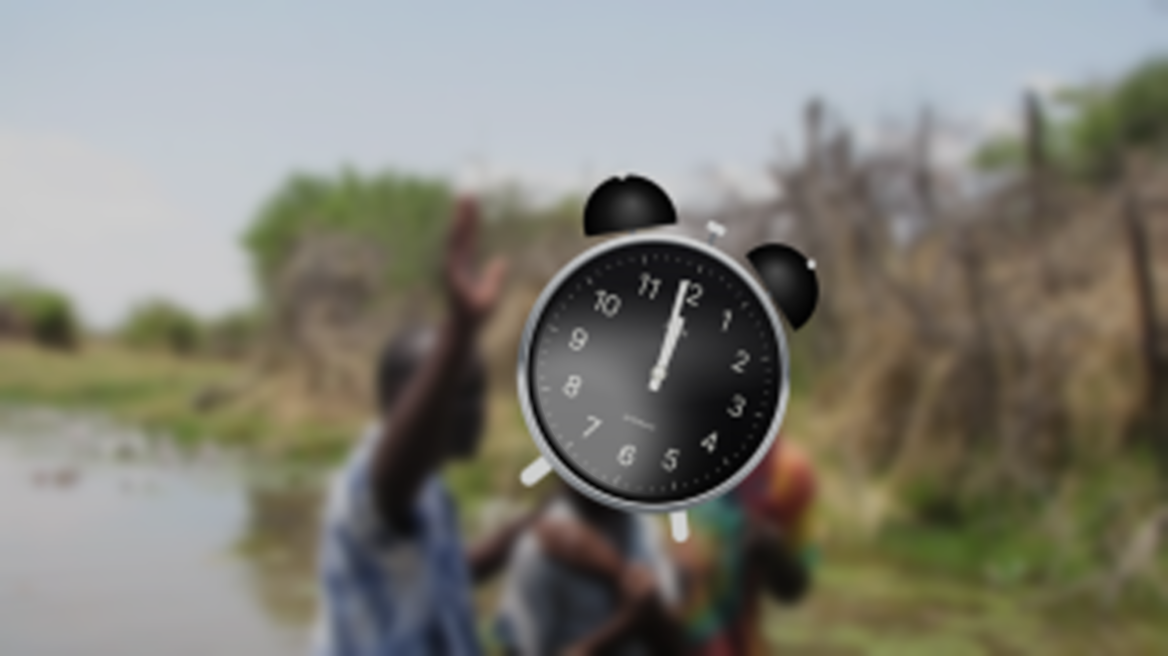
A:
11h59
